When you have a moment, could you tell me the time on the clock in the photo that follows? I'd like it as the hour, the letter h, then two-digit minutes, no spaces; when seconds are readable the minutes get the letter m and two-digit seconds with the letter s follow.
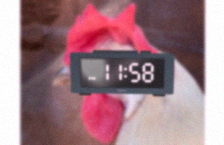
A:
11h58
